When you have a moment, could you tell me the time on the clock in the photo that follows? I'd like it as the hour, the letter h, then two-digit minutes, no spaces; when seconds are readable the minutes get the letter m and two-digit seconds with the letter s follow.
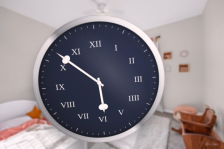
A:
5h52
